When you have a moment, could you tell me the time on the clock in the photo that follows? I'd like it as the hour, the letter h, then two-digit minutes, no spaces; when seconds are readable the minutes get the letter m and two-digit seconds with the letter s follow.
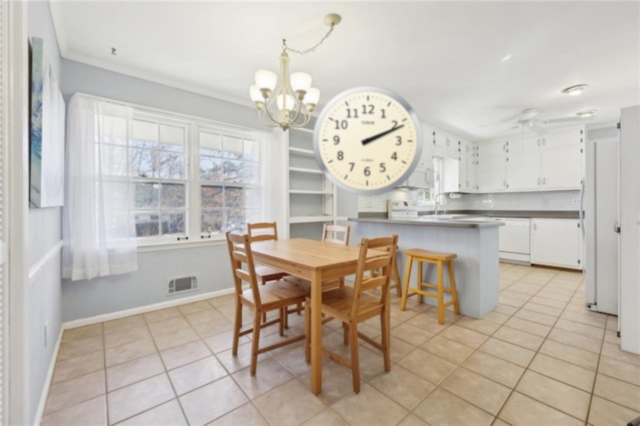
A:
2h11
